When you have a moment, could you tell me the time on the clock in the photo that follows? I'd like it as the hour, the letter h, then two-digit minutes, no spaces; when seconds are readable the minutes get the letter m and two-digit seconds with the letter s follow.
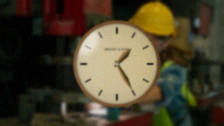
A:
1h25
